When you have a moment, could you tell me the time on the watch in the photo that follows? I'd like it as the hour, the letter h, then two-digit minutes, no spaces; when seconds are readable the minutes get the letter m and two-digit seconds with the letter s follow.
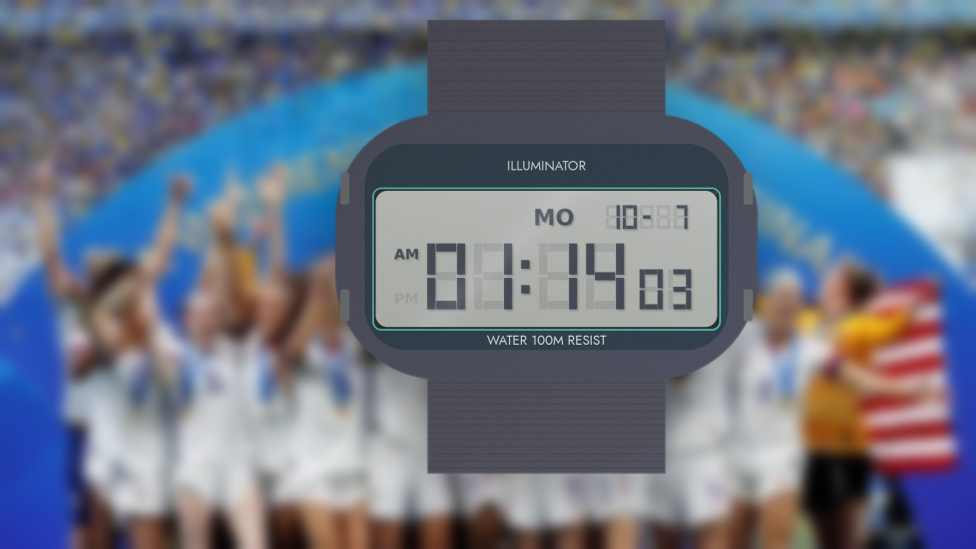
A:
1h14m03s
